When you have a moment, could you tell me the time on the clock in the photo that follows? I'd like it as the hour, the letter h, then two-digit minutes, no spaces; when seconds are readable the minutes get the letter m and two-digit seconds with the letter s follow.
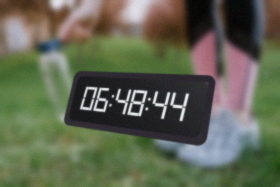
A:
6h48m44s
